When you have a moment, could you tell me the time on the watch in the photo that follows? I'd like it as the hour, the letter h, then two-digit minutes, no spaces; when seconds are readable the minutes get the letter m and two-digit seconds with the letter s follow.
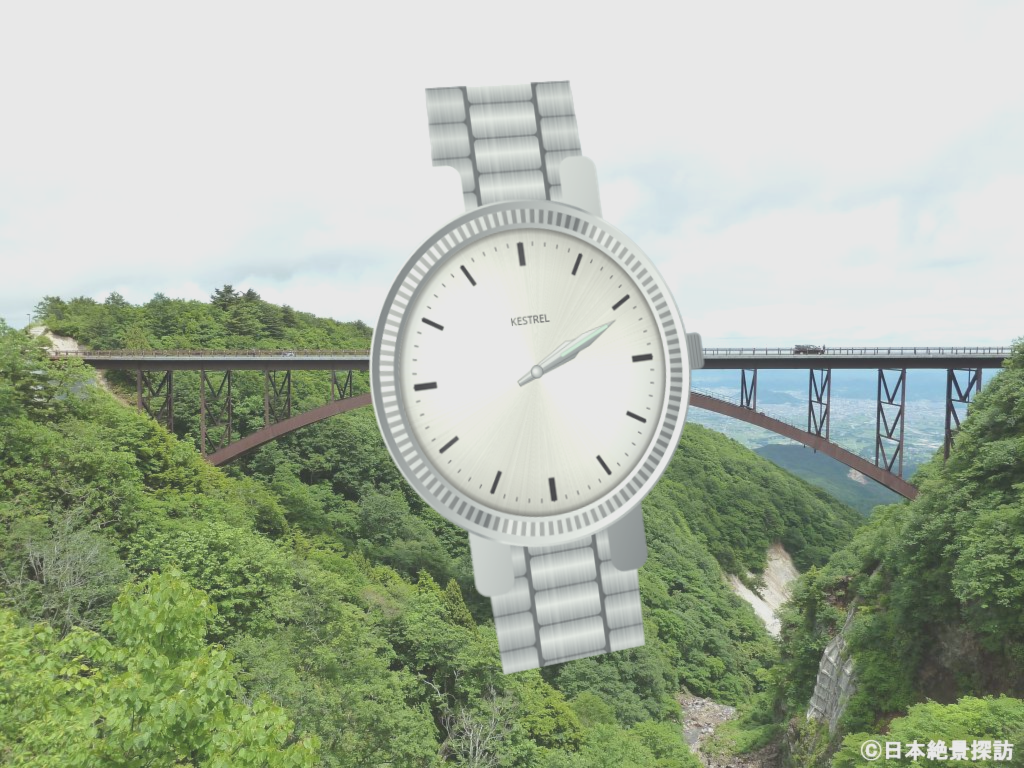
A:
2h11
